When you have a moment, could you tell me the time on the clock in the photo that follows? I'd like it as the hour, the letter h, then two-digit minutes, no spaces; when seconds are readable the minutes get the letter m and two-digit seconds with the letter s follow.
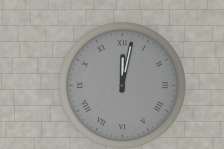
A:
12h02
